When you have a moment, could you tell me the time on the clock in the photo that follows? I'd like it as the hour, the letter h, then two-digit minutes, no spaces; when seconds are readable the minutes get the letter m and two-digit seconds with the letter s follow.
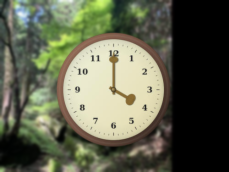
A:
4h00
